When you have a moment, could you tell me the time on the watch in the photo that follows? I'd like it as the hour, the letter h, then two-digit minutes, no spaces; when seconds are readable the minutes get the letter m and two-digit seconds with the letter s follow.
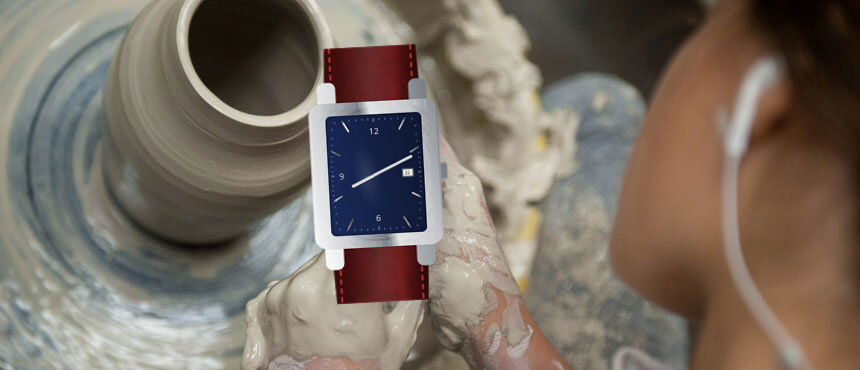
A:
8h11
